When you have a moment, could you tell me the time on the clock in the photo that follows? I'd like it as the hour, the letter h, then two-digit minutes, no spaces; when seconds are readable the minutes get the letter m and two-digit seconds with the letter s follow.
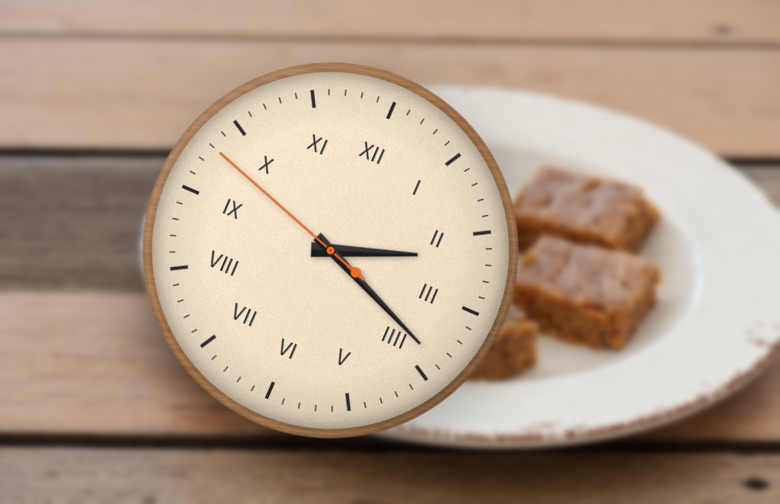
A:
2h18m48s
